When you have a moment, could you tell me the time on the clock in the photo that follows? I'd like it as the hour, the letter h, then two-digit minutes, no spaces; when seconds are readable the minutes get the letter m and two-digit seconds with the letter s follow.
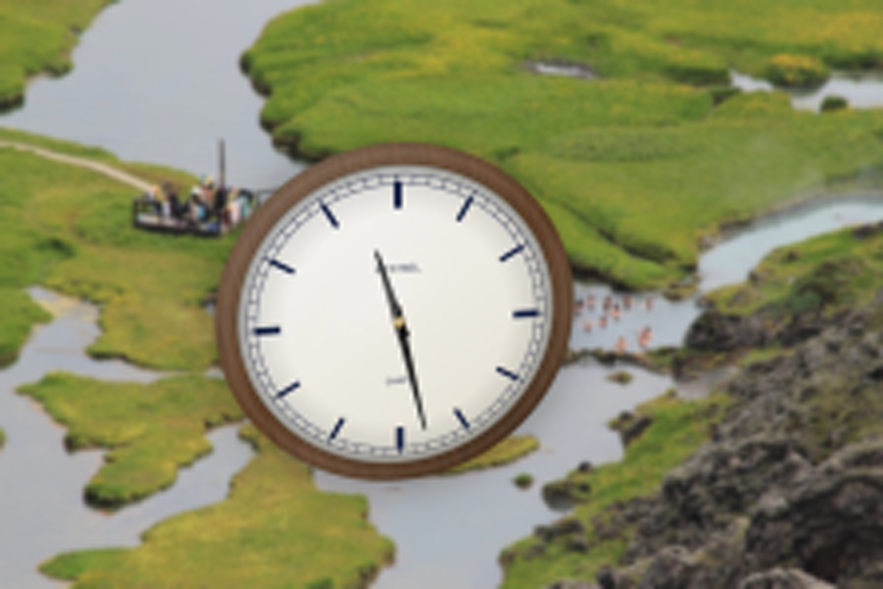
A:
11h28
